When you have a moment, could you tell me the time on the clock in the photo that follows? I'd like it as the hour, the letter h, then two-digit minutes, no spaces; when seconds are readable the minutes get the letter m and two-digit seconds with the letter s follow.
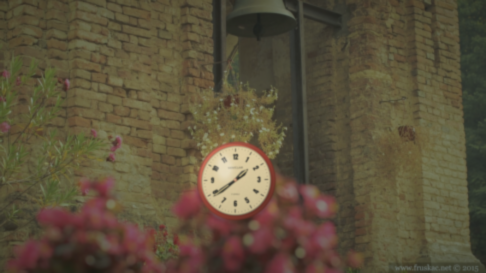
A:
1h39
